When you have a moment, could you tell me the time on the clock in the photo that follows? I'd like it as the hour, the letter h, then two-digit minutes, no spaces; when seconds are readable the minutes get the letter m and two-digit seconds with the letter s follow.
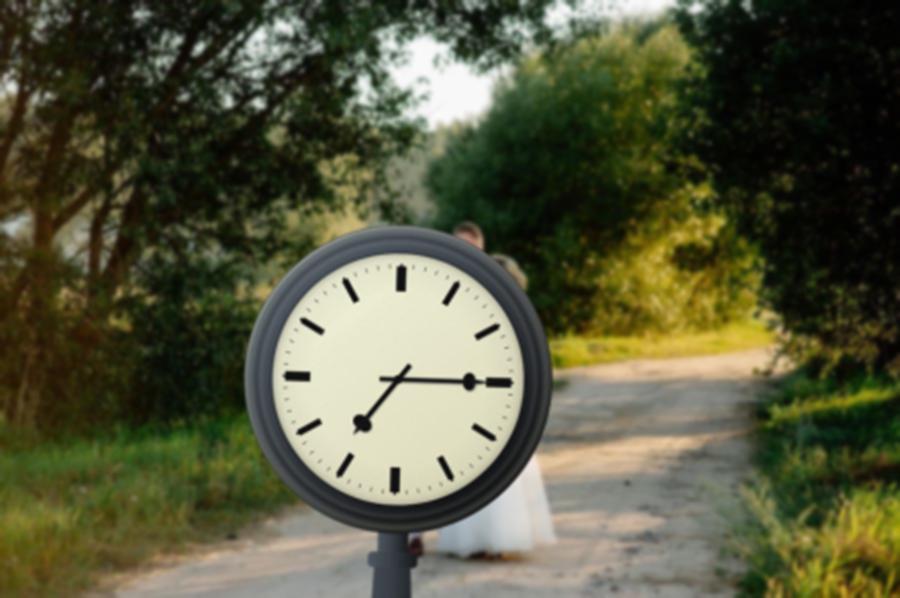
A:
7h15
